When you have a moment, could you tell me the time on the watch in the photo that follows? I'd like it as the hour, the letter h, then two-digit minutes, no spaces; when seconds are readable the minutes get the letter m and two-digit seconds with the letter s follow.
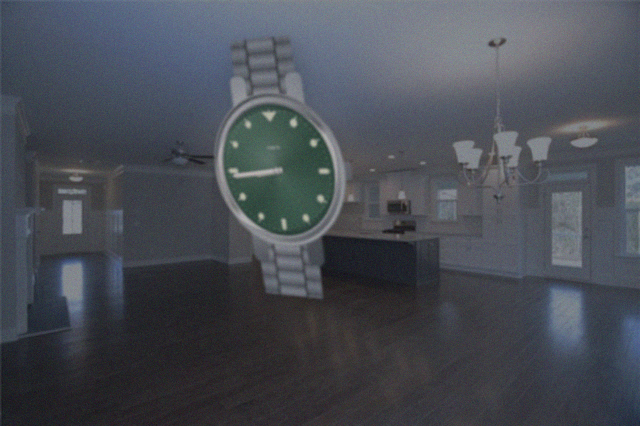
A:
8h44
